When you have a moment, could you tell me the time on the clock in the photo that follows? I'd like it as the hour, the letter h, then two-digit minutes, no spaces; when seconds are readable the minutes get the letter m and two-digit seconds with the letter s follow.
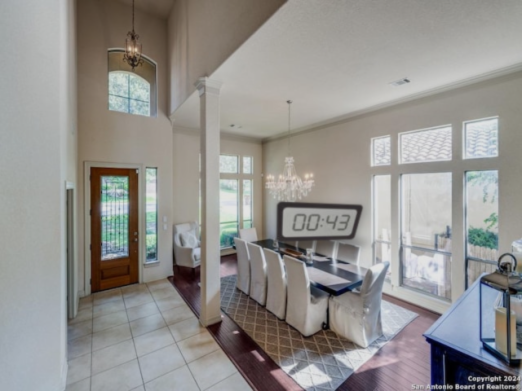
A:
0h43
